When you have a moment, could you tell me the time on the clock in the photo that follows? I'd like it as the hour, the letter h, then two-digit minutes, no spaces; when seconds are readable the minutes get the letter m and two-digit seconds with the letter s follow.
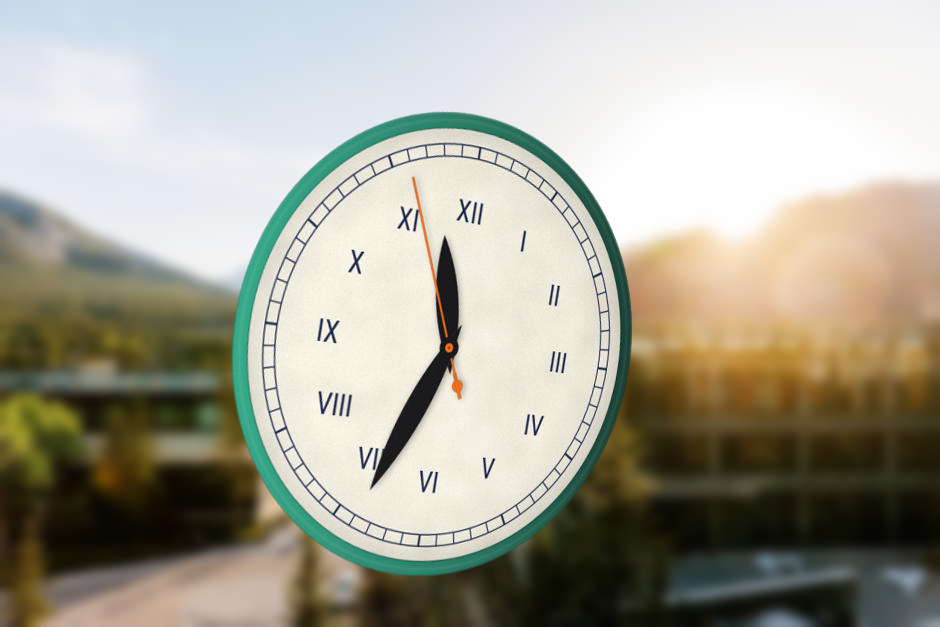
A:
11h33m56s
